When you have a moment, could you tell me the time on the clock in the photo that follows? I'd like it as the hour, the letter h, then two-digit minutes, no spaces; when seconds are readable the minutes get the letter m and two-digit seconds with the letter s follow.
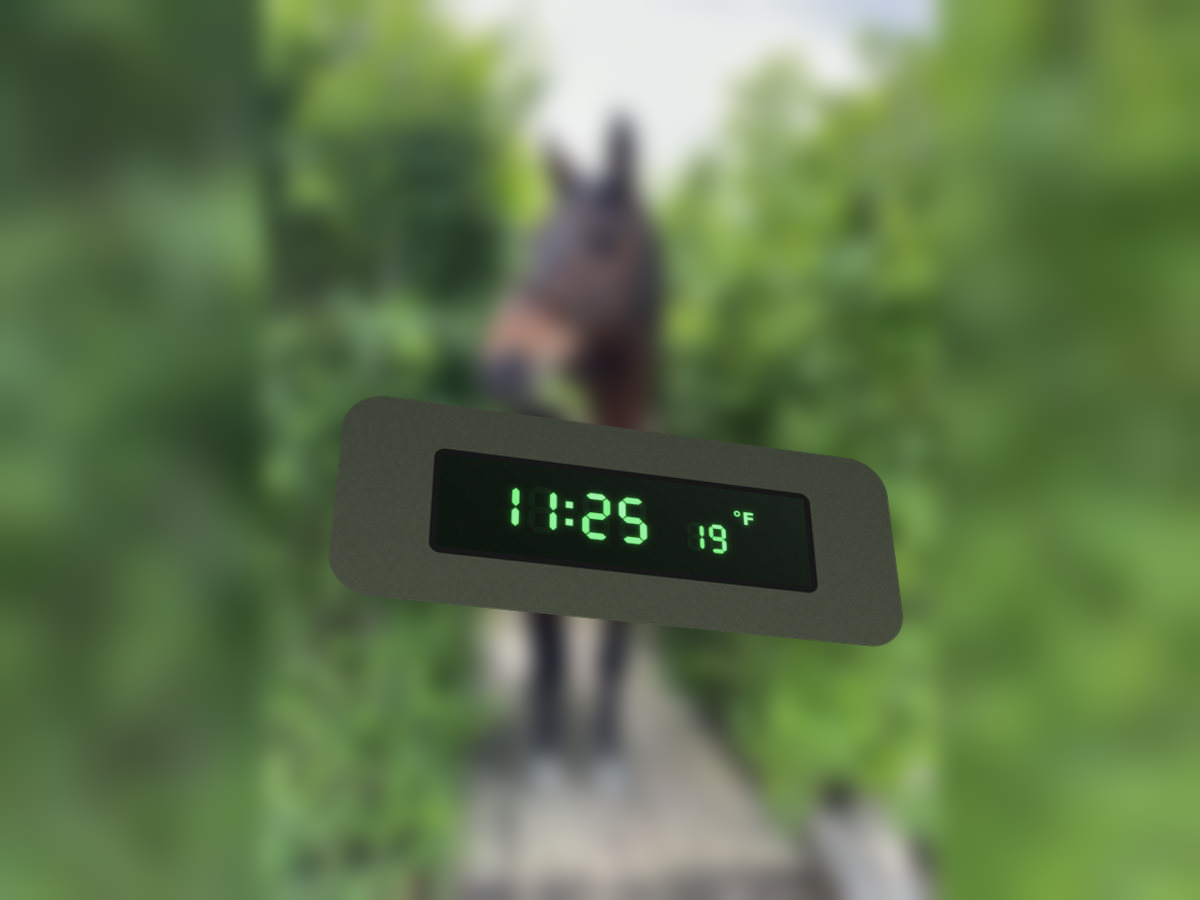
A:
11h25
